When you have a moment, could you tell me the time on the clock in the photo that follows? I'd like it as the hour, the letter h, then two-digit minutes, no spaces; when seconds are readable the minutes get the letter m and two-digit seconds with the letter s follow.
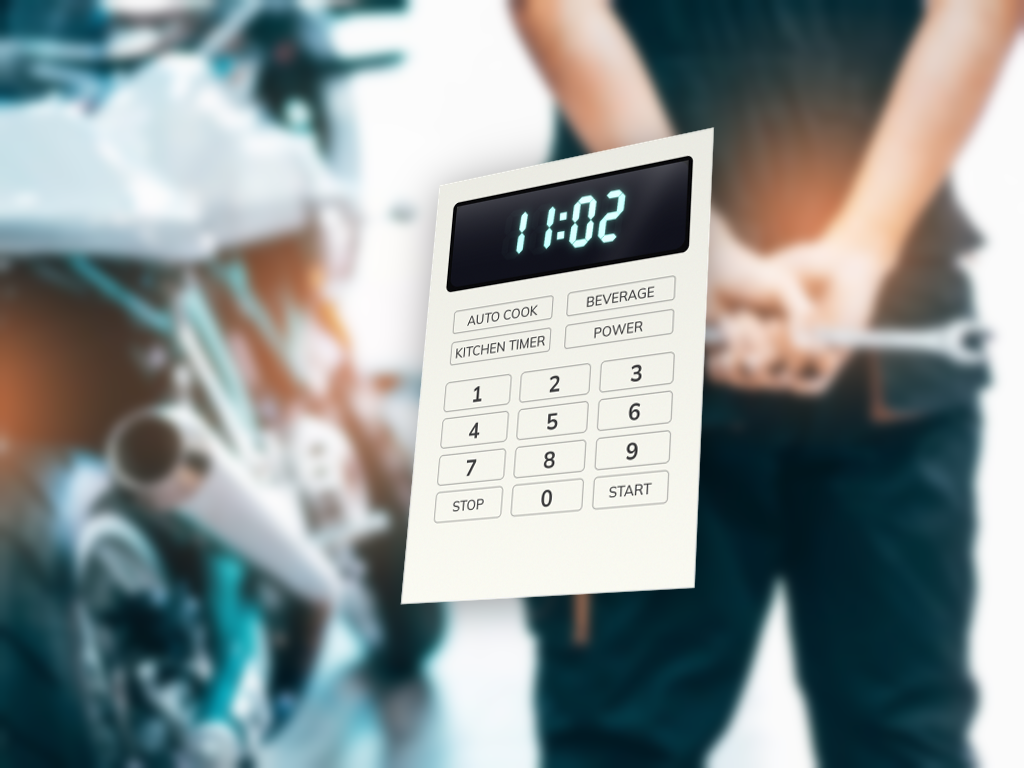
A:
11h02
